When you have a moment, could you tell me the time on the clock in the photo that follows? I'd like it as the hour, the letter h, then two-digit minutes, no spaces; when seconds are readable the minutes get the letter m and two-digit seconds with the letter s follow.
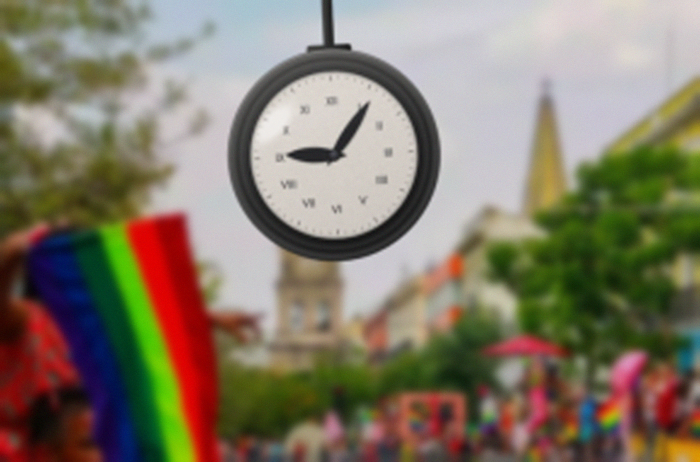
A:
9h06
